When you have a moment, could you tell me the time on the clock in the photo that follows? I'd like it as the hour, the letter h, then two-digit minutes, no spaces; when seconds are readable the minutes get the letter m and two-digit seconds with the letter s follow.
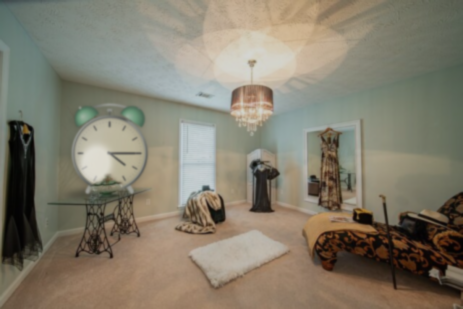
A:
4h15
